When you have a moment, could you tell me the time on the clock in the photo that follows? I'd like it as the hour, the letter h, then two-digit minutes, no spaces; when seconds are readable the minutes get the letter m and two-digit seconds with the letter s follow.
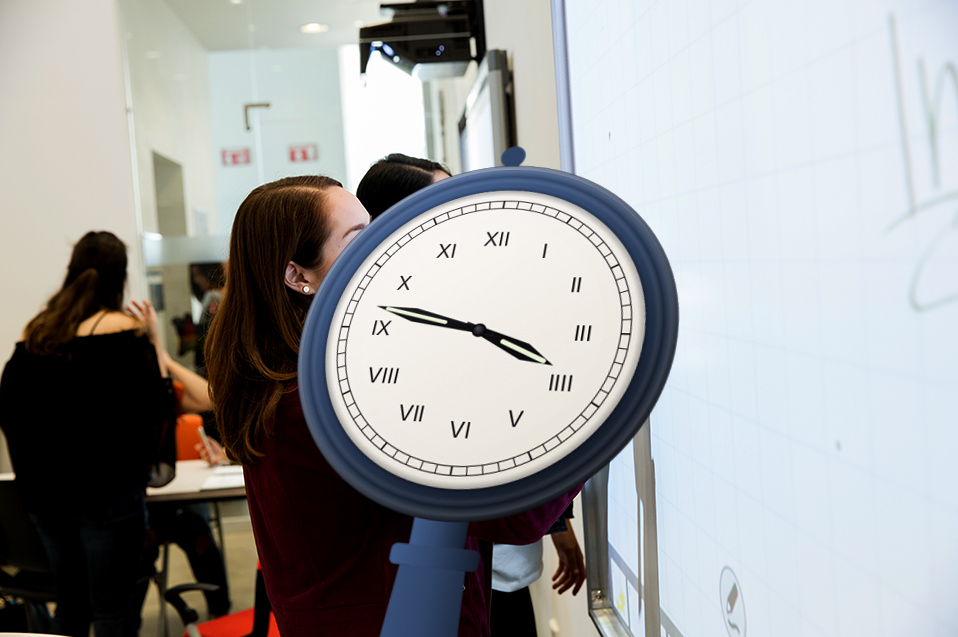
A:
3h47
